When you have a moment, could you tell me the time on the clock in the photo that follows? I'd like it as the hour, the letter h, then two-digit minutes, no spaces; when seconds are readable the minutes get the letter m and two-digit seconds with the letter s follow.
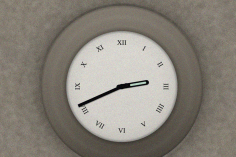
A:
2h41
